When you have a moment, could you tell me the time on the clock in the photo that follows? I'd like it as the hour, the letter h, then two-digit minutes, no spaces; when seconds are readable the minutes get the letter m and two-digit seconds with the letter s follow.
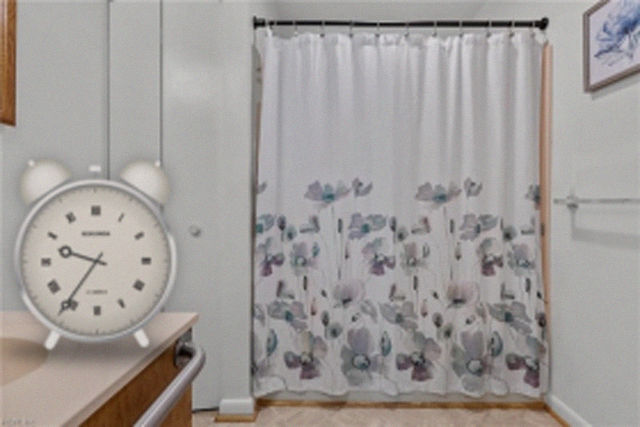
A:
9h36
